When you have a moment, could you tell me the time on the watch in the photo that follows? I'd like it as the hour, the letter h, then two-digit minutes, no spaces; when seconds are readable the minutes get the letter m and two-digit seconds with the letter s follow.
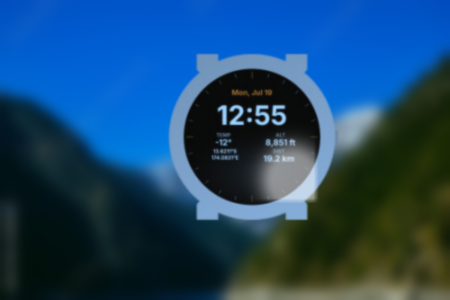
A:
12h55
